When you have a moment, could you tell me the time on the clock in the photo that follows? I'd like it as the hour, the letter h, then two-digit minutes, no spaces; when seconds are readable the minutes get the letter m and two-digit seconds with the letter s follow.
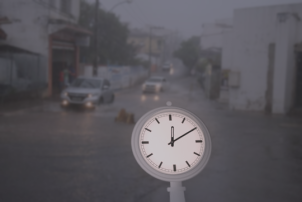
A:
12h10
